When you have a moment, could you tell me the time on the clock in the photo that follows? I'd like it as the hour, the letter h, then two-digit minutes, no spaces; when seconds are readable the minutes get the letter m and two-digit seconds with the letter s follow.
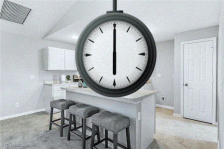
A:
6h00
